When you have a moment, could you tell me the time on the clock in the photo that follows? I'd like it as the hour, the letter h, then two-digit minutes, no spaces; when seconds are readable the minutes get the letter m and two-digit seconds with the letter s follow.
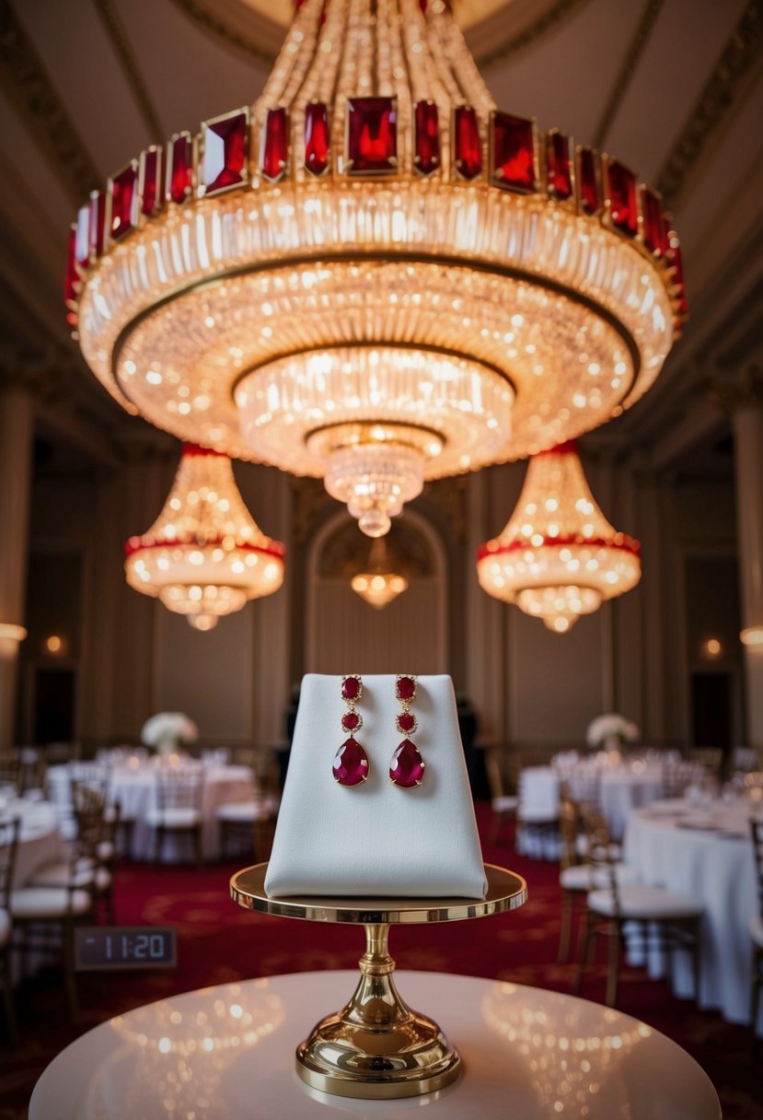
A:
11h20
